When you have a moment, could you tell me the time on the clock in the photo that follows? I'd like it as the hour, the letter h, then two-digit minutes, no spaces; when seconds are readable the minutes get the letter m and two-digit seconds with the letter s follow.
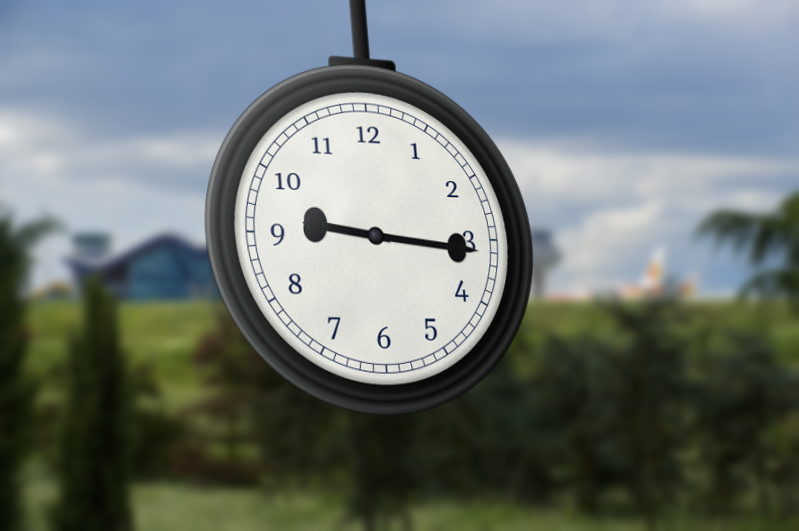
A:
9h16
